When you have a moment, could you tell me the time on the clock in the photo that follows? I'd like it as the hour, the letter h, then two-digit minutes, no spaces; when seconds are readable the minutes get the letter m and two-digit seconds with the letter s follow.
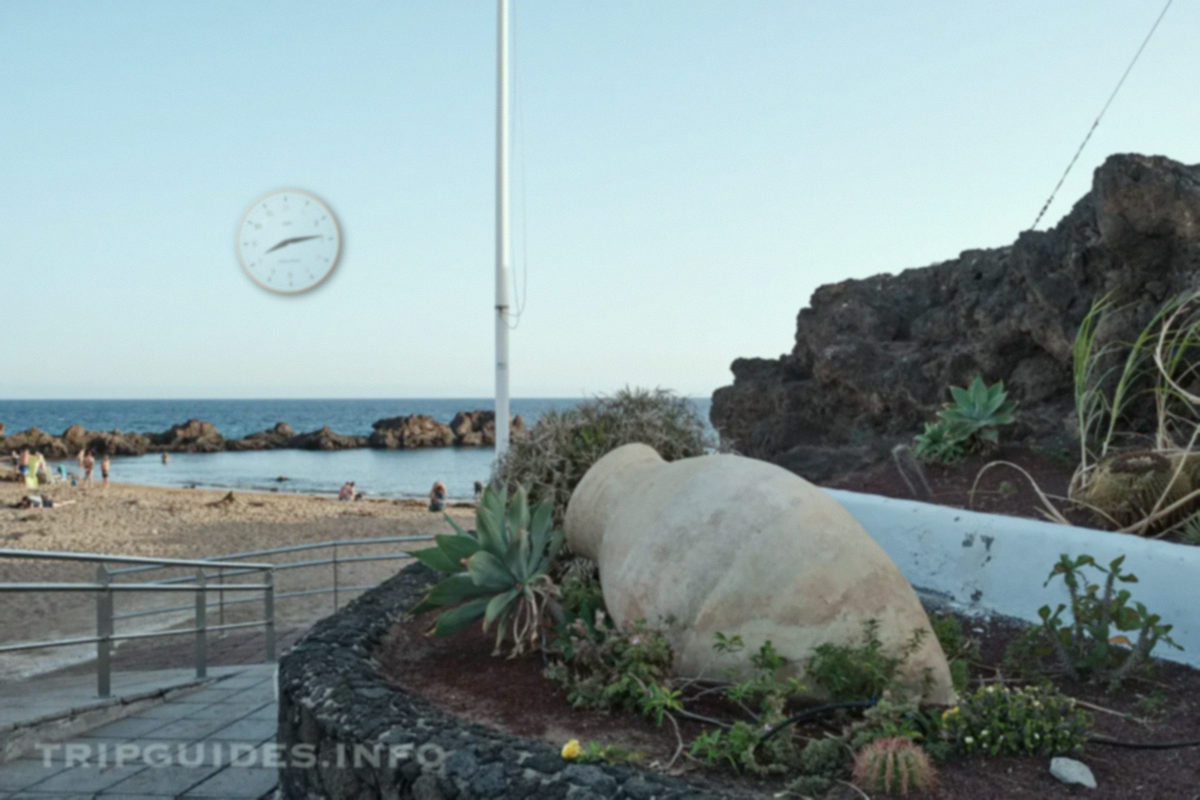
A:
8h14
